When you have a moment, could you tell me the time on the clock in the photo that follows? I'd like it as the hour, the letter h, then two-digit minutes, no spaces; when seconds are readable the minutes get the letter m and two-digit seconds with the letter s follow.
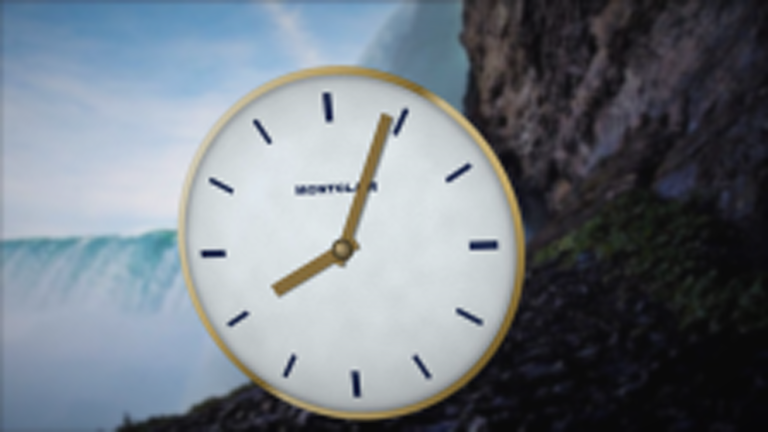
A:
8h04
